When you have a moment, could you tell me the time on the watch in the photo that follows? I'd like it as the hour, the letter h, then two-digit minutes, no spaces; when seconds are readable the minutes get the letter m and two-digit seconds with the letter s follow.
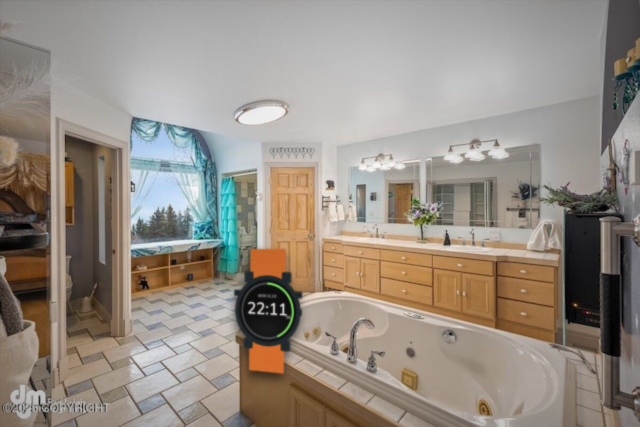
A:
22h11
